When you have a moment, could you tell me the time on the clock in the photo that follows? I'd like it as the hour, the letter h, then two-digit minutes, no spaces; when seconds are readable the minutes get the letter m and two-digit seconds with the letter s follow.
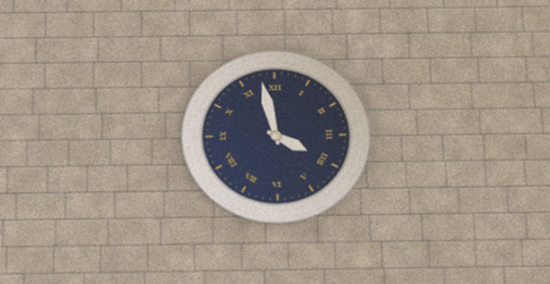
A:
3h58
